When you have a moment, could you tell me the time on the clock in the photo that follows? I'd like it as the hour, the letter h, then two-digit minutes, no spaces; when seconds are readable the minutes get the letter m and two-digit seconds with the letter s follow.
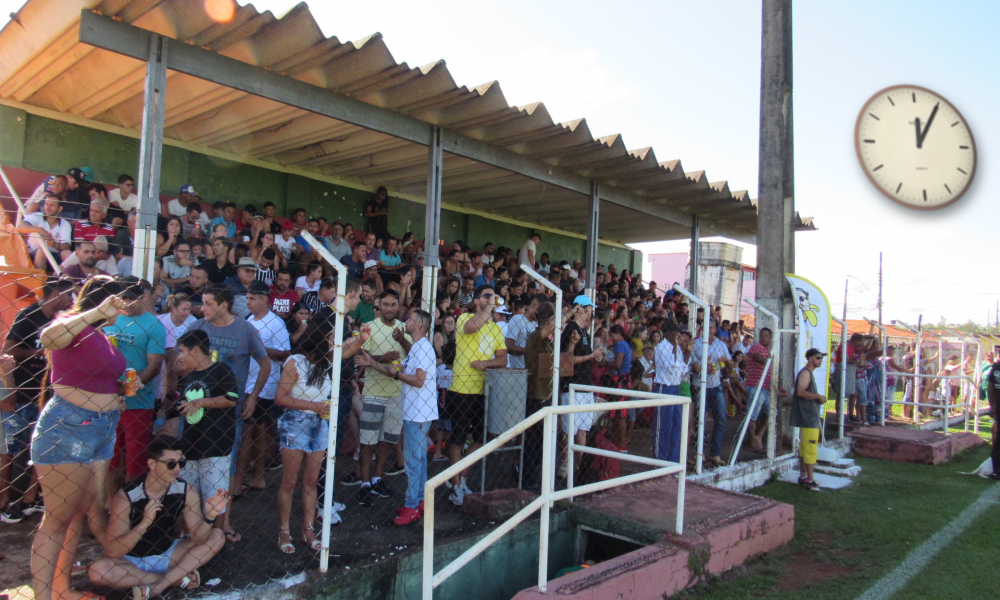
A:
12h05
